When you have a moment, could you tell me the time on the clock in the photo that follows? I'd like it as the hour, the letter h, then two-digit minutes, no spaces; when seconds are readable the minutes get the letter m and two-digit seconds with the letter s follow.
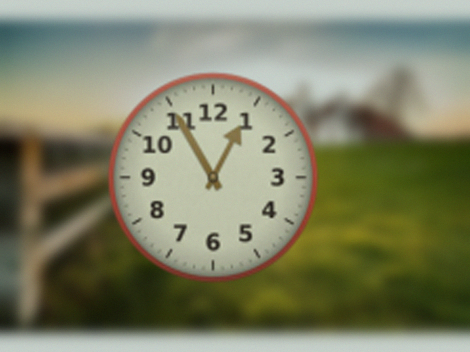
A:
12h55
